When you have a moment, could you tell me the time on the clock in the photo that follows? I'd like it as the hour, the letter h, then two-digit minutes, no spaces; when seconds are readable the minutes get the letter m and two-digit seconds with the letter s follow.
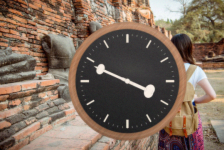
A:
3h49
